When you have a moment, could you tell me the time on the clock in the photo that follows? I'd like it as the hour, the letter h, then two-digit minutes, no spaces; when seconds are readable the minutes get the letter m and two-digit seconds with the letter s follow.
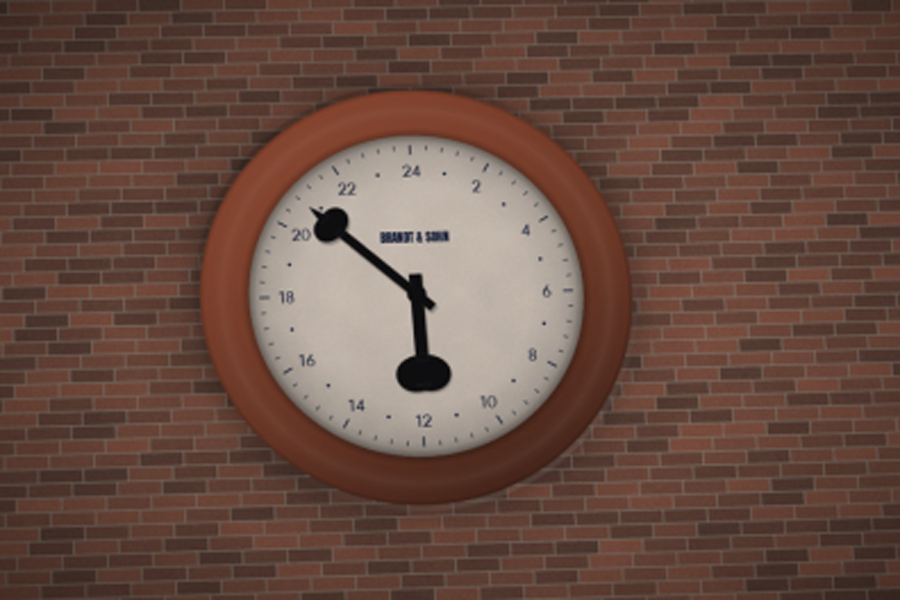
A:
11h52
